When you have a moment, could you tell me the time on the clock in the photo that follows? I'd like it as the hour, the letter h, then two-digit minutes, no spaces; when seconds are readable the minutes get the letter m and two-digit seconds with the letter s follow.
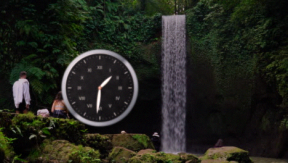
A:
1h31
